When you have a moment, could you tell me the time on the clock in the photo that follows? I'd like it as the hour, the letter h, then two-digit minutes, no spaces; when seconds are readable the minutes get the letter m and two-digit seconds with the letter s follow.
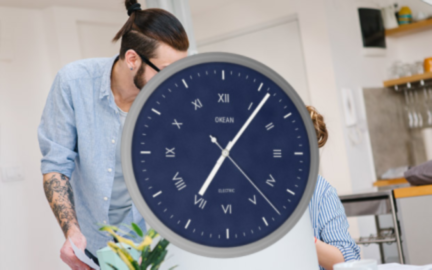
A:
7h06m23s
